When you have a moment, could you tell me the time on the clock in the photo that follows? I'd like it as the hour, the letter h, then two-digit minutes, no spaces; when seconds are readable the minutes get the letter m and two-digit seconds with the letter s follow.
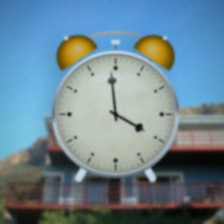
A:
3h59
